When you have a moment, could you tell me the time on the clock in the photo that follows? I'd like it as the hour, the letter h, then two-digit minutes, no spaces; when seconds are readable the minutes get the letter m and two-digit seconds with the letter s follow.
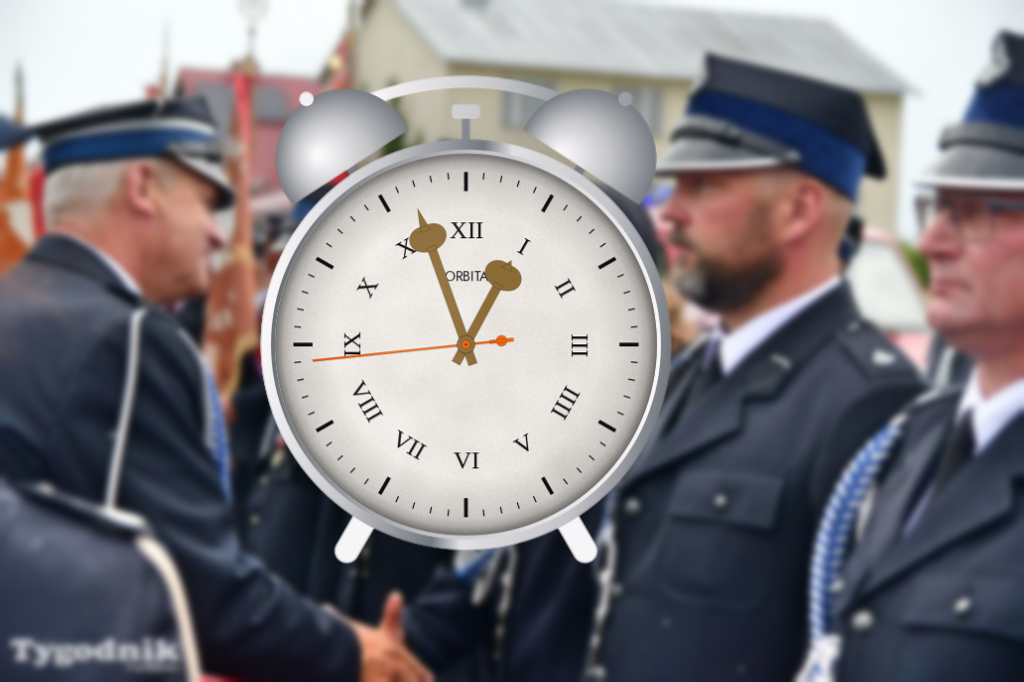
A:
12h56m44s
